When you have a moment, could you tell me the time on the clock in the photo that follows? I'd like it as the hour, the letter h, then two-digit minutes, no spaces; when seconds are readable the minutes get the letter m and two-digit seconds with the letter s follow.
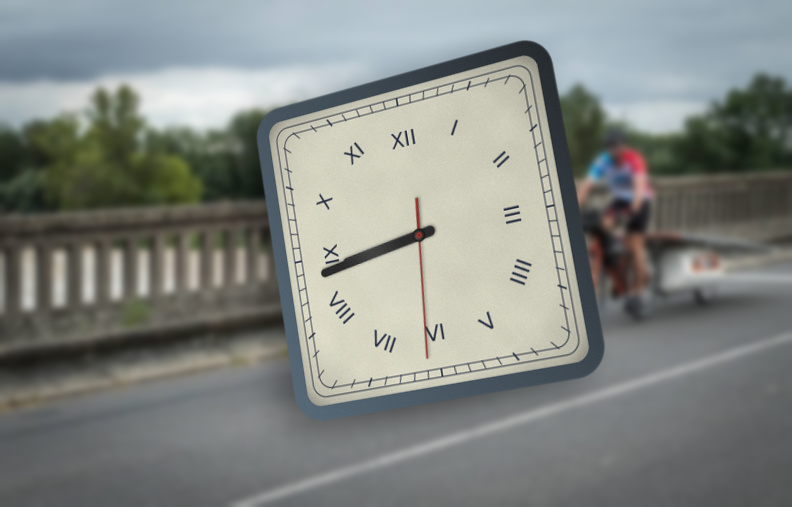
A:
8h43m31s
